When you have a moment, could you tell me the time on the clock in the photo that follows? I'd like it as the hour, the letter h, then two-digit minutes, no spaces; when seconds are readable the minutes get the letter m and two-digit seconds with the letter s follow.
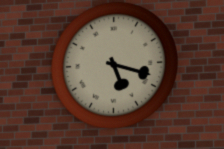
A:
5h18
